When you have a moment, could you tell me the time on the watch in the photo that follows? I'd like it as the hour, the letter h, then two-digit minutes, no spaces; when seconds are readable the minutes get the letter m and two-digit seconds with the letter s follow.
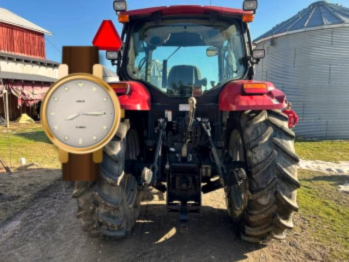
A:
8h15
